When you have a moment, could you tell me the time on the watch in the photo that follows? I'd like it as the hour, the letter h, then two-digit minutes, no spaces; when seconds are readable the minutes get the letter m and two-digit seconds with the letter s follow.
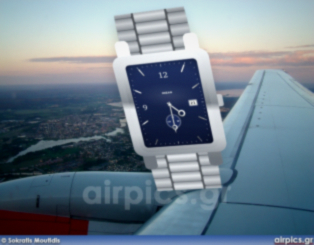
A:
4h30
